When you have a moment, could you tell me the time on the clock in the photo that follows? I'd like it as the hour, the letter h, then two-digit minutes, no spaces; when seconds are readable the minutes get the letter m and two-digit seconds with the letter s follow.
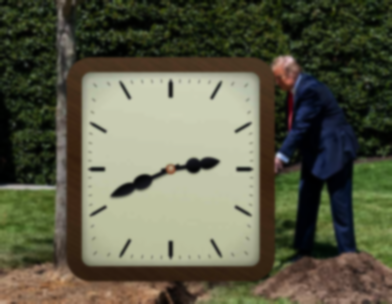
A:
2h41
